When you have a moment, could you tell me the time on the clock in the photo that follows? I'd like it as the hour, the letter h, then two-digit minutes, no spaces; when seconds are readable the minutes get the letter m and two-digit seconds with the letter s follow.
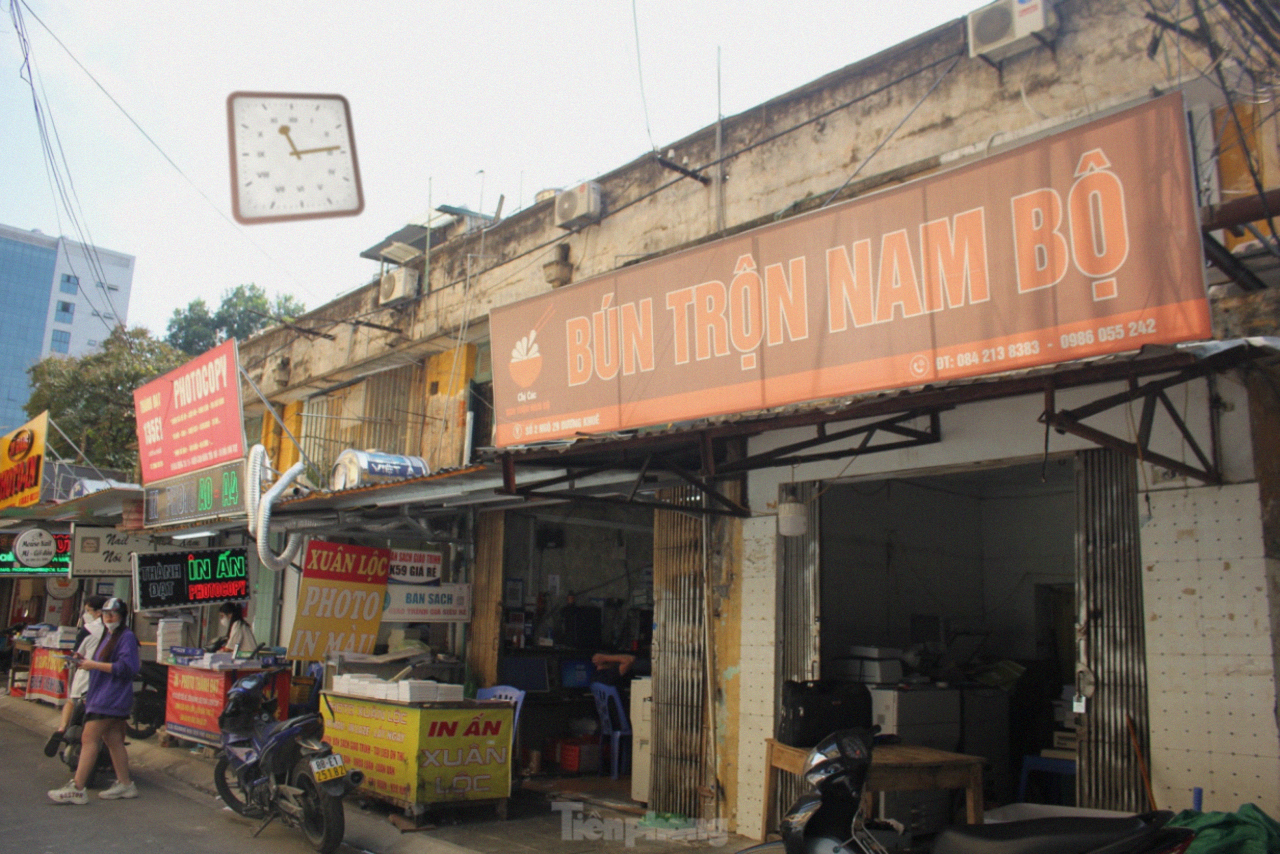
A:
11h14
